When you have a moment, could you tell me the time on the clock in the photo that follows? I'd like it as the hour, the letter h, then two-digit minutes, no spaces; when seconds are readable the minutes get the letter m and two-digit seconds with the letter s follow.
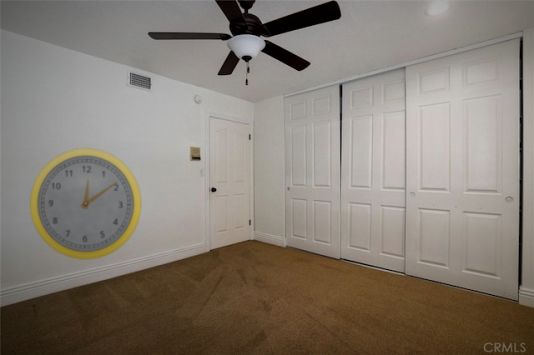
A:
12h09
